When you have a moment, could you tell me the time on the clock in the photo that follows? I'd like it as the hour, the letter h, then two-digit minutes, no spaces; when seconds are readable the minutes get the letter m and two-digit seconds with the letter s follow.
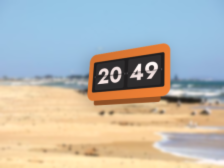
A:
20h49
